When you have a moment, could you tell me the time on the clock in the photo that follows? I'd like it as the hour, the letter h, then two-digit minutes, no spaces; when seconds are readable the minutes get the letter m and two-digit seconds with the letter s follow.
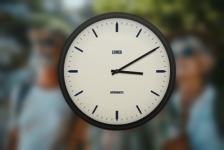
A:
3h10
